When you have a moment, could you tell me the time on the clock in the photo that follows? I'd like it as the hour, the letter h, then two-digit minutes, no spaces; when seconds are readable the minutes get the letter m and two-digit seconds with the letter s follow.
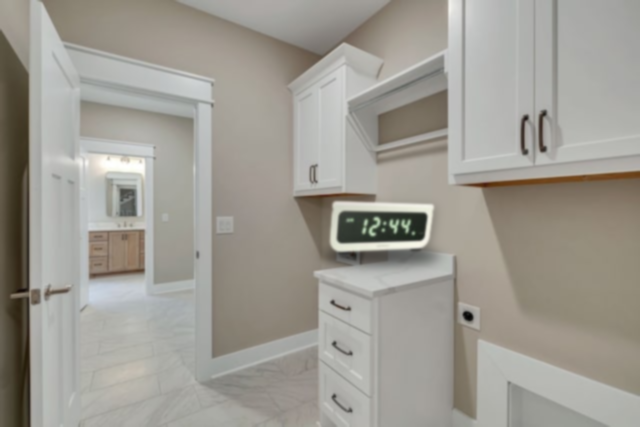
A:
12h44
